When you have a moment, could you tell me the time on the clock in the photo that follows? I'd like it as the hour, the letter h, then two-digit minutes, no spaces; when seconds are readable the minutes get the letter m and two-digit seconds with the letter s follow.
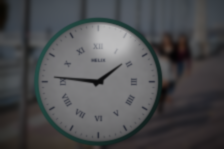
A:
1h46
